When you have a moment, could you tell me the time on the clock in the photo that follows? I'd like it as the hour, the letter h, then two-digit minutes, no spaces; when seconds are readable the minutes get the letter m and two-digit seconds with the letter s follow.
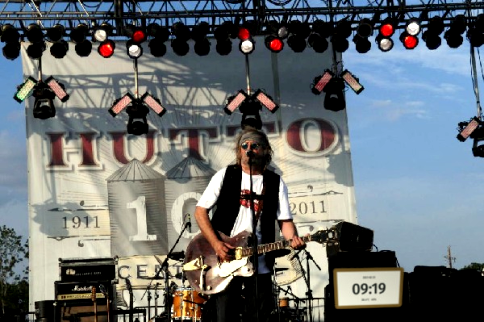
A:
9h19
